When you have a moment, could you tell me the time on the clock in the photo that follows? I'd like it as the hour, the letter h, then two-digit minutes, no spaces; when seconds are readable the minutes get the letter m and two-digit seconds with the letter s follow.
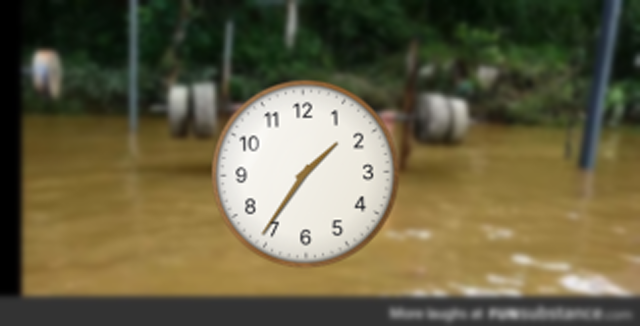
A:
1h36
